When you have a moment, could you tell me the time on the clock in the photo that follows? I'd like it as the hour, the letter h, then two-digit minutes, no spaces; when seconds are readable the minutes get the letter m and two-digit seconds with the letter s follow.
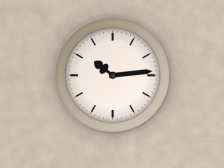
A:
10h14
